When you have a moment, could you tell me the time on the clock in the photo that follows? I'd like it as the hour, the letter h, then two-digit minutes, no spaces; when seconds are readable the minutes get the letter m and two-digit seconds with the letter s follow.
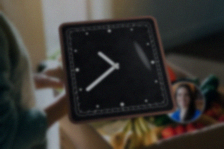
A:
10h39
